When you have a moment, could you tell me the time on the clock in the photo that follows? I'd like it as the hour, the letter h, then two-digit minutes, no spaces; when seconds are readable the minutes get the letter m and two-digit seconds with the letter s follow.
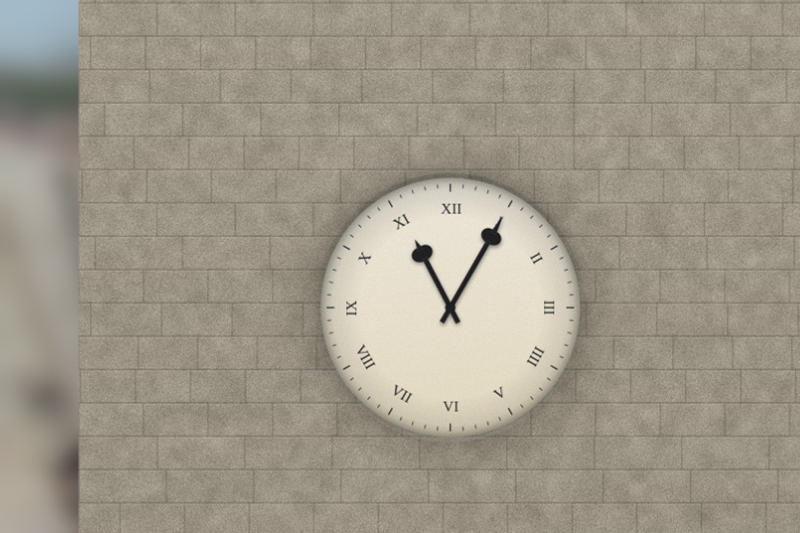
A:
11h05
